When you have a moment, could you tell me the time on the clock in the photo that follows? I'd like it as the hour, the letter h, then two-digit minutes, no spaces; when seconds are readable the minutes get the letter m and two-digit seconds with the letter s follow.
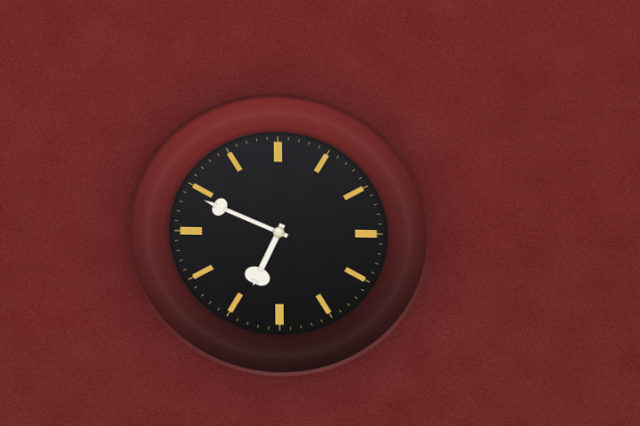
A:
6h49
